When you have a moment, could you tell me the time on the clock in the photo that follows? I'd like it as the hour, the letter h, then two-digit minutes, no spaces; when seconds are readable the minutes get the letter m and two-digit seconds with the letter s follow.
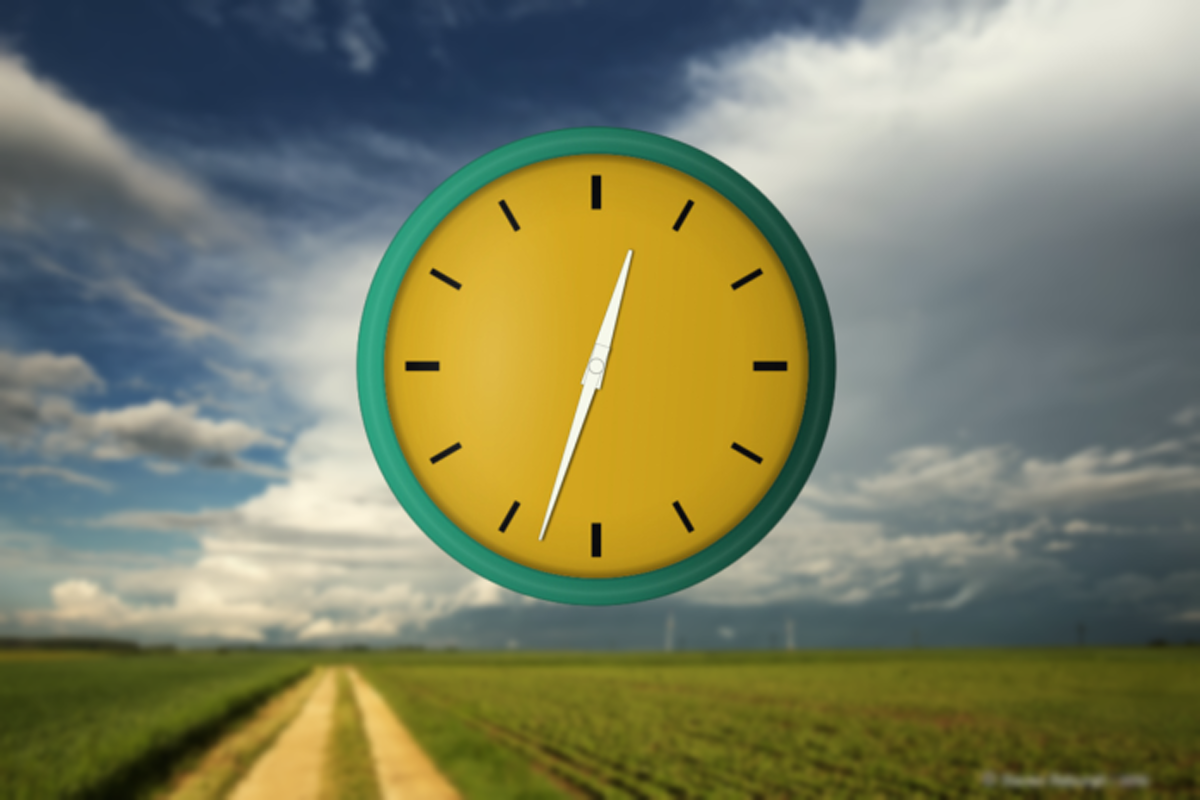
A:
12h33
